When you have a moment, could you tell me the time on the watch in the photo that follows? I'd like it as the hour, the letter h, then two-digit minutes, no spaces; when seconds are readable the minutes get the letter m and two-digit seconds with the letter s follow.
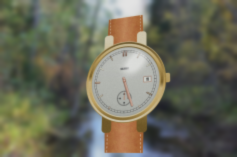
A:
5h27
